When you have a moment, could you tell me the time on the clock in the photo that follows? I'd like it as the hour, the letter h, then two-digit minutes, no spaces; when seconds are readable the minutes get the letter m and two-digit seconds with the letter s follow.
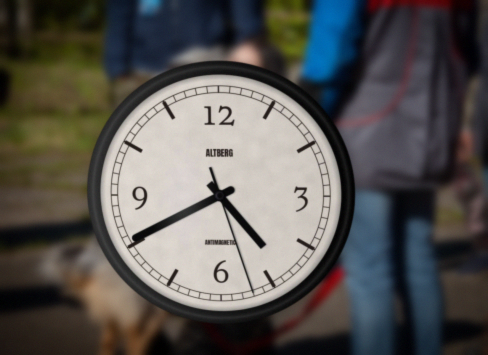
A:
4h40m27s
